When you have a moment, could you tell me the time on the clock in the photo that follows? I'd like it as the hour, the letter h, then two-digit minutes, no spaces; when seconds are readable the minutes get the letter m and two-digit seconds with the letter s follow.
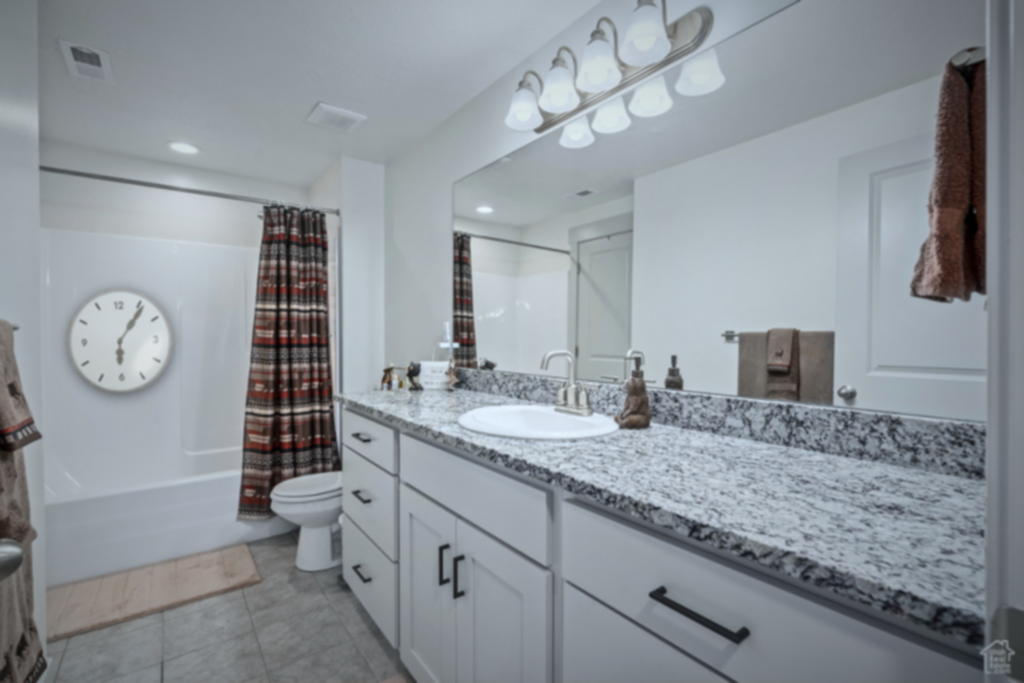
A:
6h06
